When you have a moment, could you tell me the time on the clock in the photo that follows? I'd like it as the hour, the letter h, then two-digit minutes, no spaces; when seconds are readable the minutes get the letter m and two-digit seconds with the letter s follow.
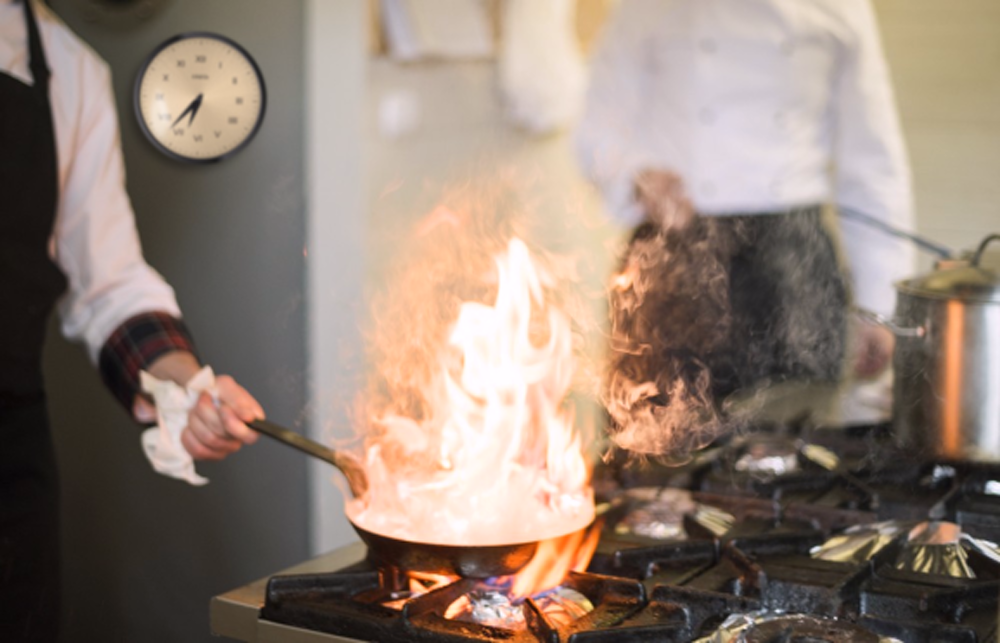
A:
6h37
